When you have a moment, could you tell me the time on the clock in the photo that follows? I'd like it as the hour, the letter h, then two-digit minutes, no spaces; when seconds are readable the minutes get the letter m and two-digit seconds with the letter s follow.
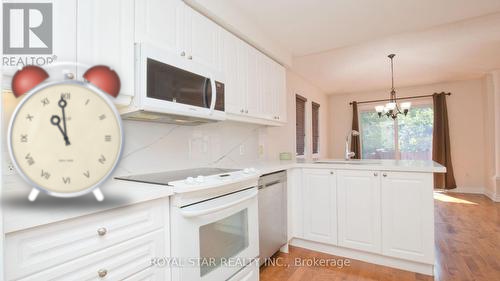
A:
10h59
